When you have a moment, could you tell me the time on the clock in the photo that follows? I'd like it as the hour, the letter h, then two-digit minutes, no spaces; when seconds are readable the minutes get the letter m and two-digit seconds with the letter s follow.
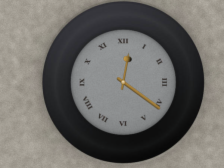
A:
12h21
